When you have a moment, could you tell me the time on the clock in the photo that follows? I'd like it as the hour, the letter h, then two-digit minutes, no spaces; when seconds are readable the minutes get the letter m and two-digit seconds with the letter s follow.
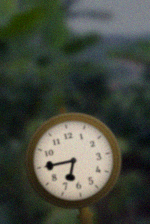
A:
6h45
